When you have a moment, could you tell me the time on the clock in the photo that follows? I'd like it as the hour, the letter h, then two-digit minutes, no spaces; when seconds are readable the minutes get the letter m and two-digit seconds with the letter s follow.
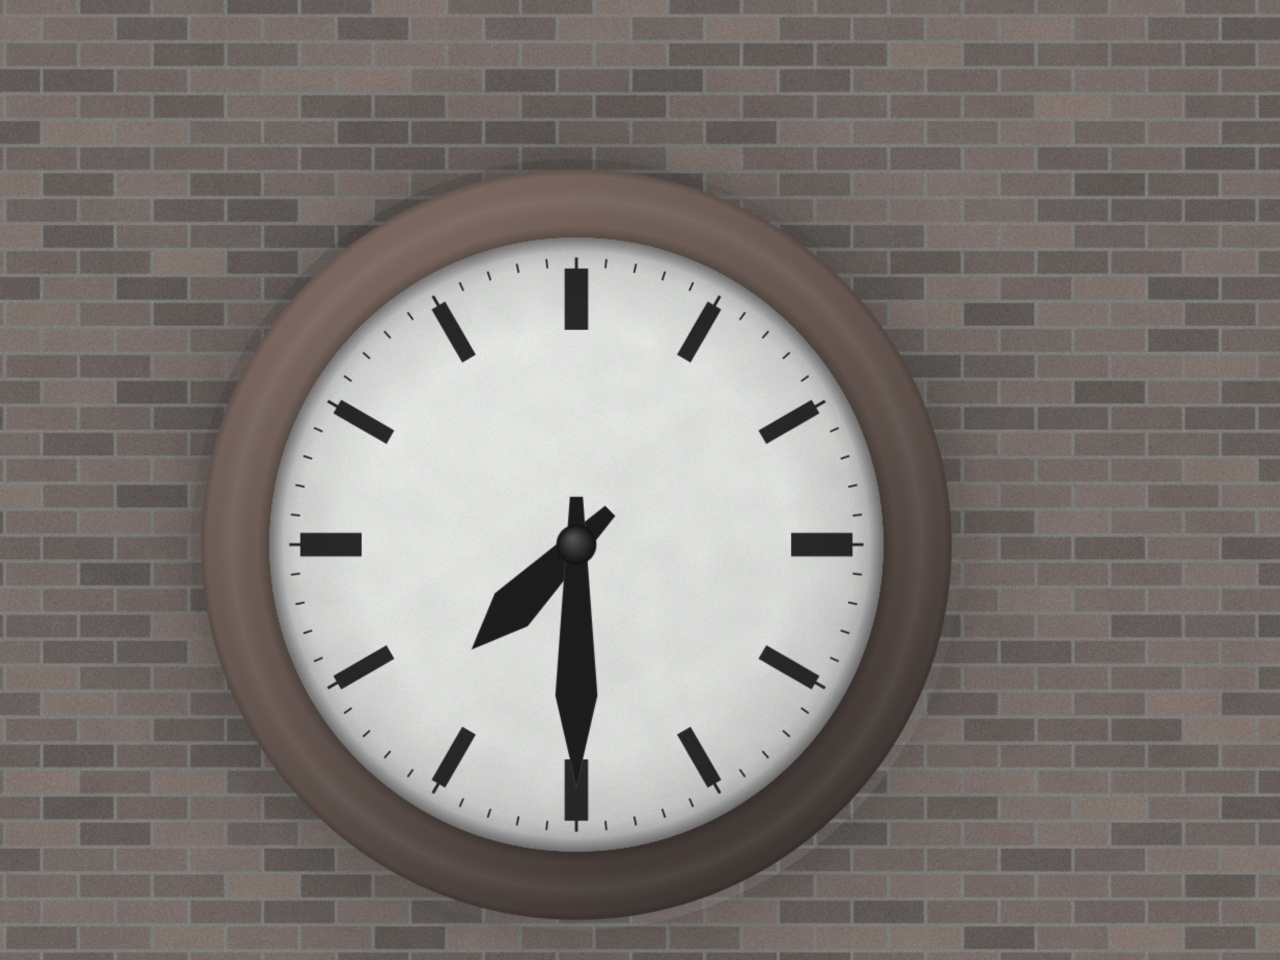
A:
7h30
